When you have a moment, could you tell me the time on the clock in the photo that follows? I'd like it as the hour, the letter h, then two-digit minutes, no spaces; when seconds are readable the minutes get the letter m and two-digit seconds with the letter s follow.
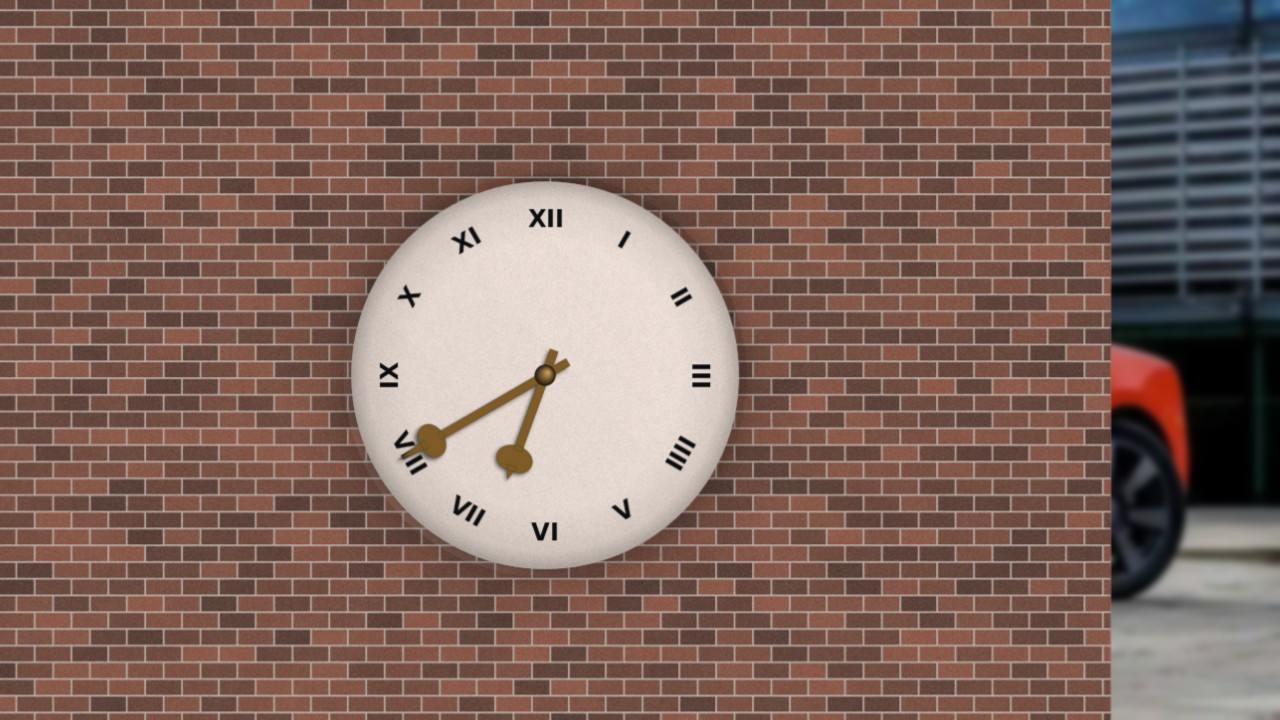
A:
6h40
